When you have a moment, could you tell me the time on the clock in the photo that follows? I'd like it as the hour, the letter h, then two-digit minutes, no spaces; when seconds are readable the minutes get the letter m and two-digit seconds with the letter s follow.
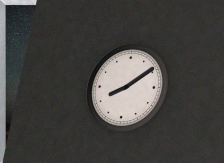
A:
8h09
